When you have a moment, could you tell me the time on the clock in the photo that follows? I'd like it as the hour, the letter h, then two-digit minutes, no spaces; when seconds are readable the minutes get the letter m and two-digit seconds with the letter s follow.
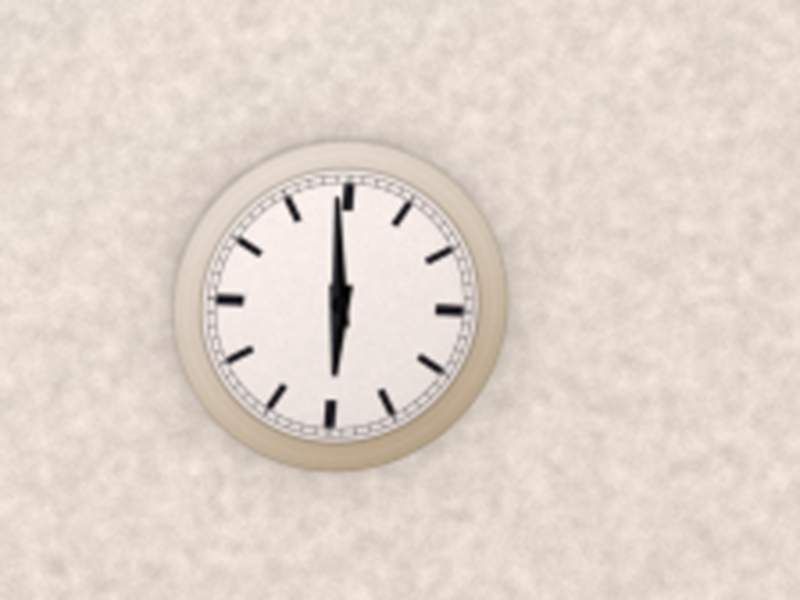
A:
5h59
